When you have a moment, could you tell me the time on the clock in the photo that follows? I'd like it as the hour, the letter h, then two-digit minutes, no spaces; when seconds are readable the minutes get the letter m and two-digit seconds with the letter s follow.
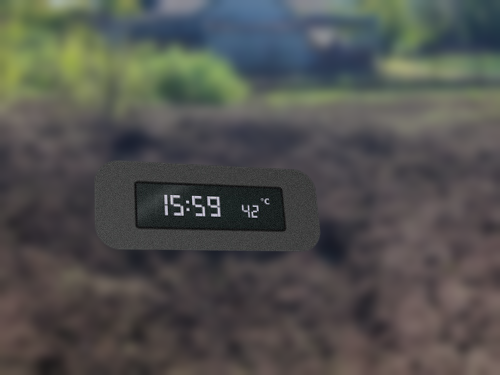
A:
15h59
